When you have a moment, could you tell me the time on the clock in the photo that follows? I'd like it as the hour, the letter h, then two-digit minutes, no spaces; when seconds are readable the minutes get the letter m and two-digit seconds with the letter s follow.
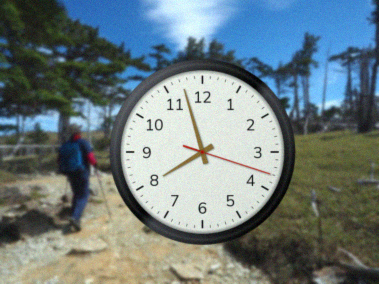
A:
7h57m18s
